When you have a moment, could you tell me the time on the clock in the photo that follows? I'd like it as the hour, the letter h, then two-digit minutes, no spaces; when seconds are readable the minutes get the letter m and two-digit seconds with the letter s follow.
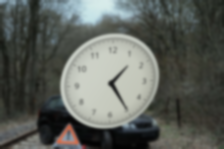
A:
1h25
